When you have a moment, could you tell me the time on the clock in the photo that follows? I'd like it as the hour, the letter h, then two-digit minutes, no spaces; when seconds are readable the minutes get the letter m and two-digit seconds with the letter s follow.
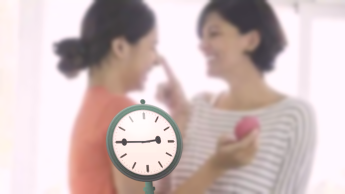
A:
2h45
